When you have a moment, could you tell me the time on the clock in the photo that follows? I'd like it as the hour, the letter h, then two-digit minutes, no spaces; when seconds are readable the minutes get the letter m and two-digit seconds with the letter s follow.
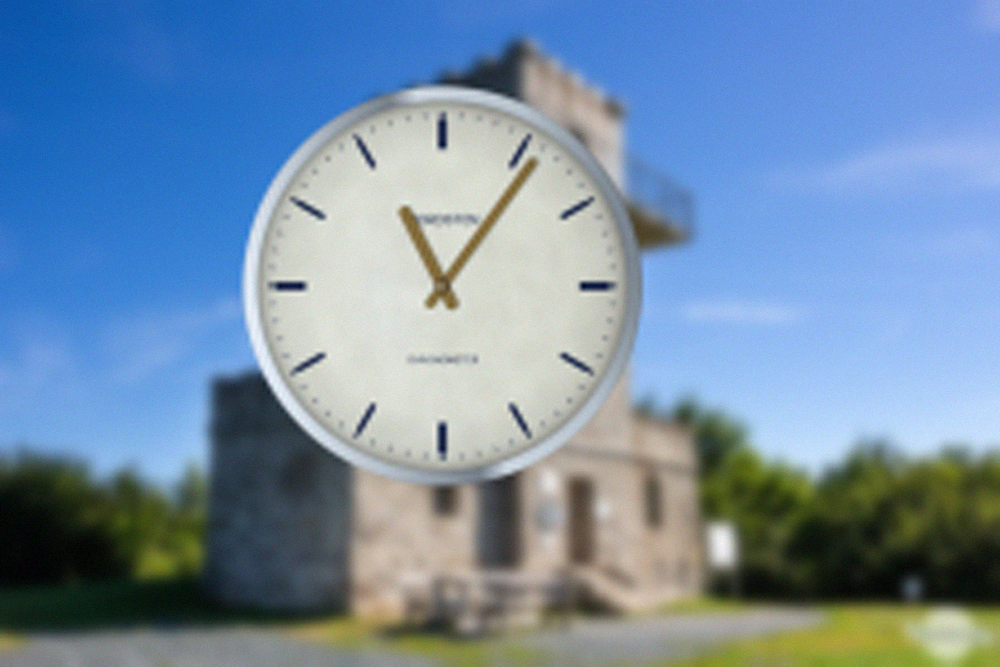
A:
11h06
